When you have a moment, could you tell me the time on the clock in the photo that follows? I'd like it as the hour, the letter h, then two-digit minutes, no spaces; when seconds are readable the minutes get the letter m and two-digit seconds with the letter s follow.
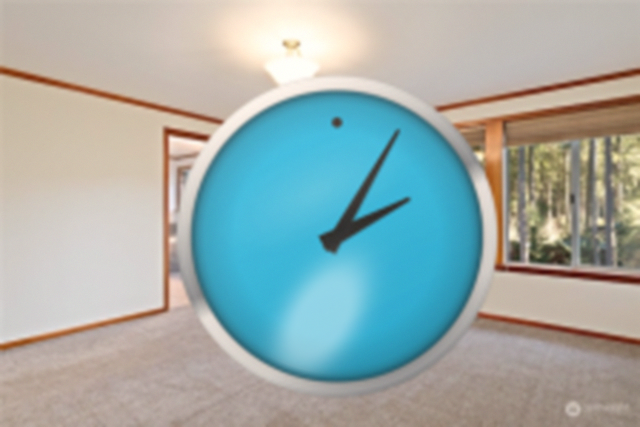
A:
2h05
